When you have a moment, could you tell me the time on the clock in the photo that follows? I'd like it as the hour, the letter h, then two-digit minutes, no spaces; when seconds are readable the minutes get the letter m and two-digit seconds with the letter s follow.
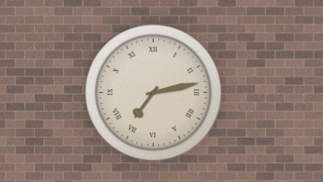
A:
7h13
